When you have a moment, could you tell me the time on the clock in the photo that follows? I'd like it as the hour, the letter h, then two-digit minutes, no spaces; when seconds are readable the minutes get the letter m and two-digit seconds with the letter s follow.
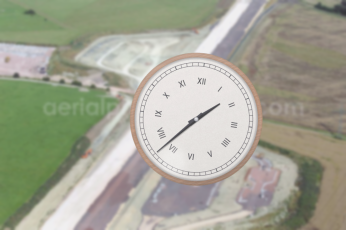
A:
1h37
